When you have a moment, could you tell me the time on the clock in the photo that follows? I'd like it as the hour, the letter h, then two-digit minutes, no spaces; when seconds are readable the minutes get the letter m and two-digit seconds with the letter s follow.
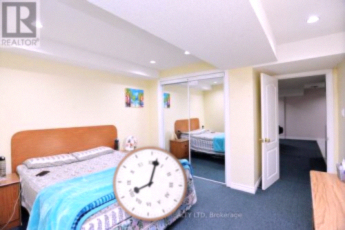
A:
8h02
